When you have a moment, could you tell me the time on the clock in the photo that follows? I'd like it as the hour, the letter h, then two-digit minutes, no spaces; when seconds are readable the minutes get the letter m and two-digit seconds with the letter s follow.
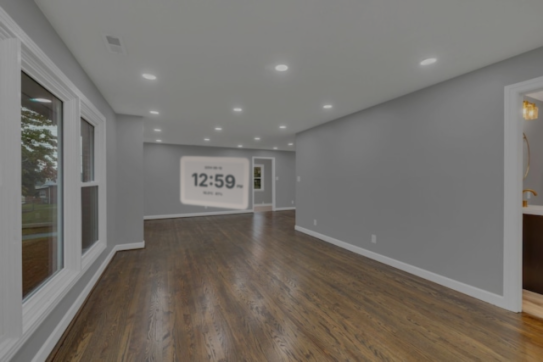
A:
12h59
